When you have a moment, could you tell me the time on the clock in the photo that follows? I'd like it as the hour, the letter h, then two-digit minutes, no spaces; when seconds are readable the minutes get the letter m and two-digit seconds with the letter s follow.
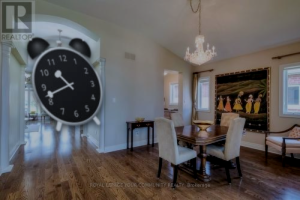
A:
10h42
